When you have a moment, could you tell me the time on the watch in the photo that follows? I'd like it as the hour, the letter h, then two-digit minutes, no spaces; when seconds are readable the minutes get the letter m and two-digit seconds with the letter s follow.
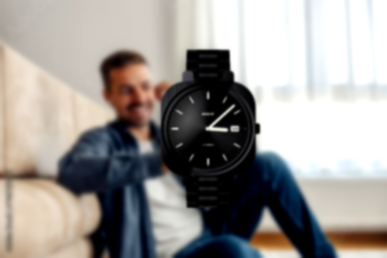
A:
3h08
